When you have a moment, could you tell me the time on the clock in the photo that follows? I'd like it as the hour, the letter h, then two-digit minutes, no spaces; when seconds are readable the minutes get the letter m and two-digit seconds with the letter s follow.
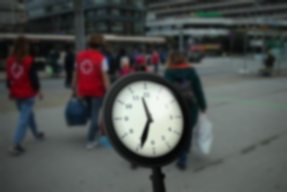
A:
11h34
